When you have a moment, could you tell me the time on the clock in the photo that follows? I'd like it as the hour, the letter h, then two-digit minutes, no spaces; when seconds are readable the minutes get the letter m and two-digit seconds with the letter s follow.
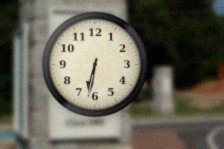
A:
6h32
